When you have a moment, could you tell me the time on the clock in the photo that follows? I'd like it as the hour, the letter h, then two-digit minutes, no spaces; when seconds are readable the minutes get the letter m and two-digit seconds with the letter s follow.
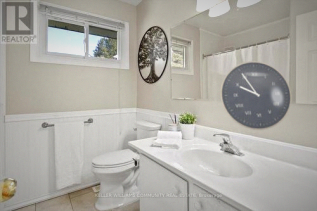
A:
9h55
